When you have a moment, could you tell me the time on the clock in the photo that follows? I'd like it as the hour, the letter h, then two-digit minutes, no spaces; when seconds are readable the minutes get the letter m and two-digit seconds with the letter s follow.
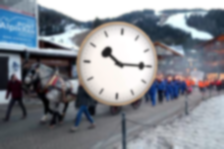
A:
10h15
